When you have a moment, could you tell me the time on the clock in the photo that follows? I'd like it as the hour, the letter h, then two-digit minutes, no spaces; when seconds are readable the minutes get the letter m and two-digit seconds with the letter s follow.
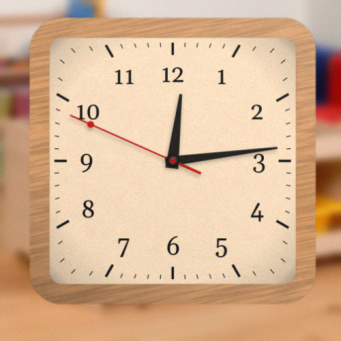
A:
12h13m49s
